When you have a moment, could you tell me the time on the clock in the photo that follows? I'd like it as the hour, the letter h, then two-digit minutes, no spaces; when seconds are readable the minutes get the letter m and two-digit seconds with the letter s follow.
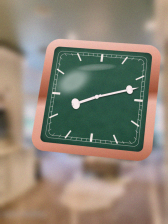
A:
8h12
